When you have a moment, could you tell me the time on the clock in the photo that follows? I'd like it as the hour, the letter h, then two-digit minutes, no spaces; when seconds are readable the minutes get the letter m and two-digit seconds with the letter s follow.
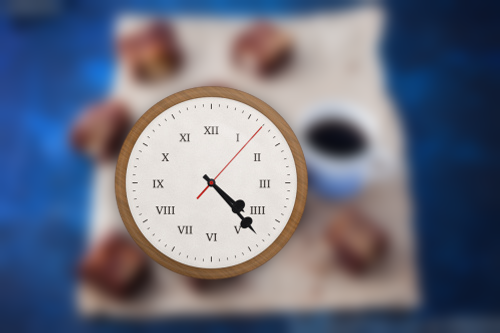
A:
4h23m07s
